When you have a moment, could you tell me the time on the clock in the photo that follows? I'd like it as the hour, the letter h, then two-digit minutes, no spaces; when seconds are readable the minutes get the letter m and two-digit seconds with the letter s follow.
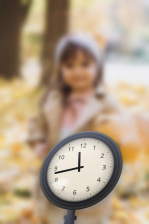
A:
11h43
